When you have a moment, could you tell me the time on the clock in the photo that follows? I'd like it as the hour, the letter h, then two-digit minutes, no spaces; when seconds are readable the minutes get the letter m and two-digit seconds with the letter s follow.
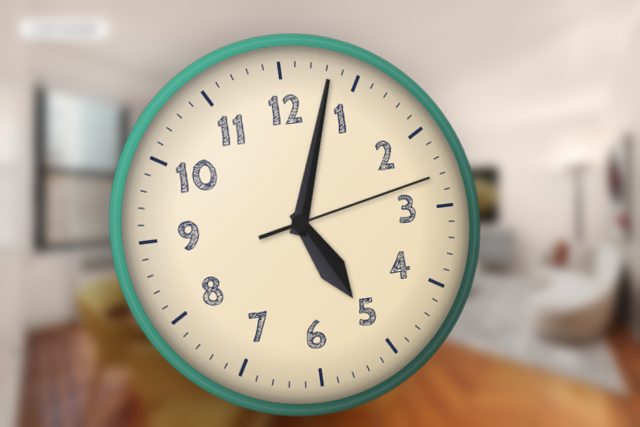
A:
5h03m13s
